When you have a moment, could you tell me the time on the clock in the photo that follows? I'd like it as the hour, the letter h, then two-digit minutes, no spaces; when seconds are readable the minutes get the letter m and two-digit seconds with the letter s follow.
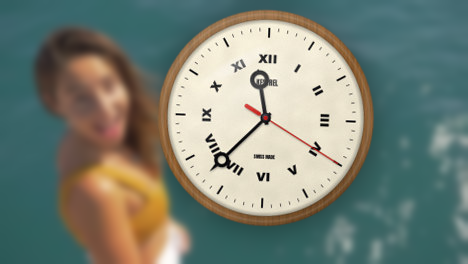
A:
11h37m20s
